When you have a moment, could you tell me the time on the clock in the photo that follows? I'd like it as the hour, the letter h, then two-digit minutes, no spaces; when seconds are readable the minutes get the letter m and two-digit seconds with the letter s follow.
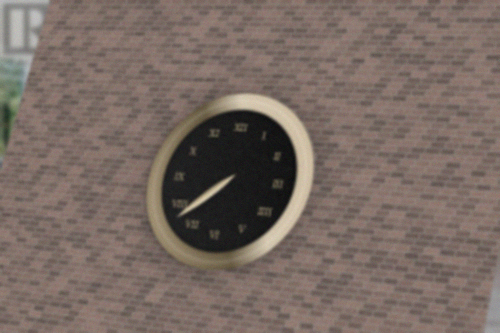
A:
7h38
